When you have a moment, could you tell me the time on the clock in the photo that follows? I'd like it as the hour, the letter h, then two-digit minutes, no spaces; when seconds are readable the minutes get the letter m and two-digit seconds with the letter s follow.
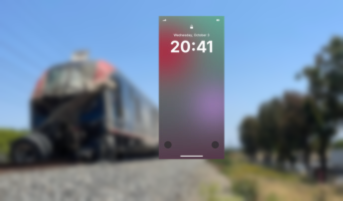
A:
20h41
